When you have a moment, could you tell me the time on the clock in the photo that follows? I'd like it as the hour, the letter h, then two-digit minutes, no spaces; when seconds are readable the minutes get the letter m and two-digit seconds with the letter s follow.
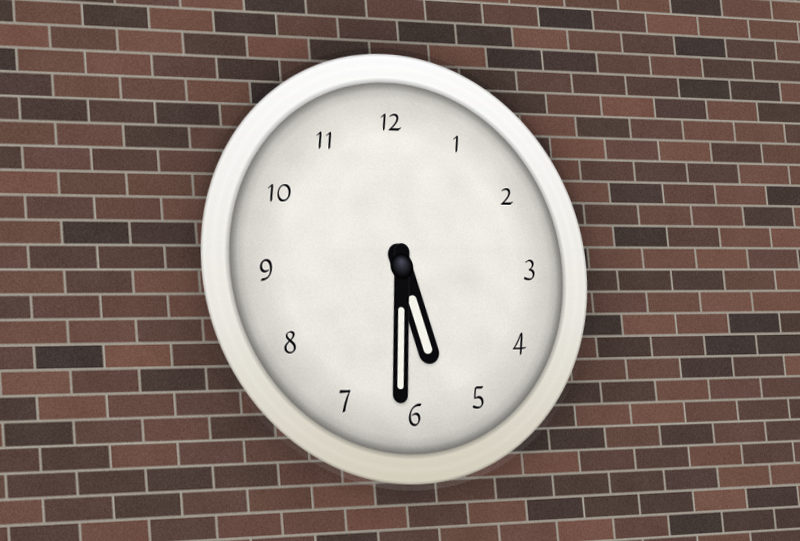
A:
5h31
